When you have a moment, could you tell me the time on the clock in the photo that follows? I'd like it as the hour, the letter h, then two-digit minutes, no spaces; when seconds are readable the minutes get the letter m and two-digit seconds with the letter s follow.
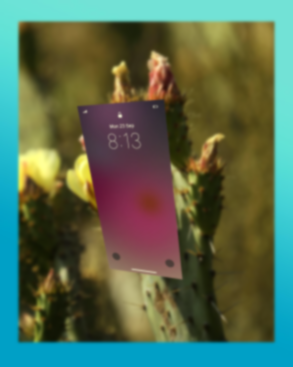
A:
8h13
